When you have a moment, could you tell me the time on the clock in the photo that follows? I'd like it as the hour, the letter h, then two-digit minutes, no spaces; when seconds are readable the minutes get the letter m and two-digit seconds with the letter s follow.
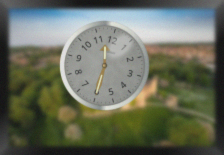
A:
11h30
